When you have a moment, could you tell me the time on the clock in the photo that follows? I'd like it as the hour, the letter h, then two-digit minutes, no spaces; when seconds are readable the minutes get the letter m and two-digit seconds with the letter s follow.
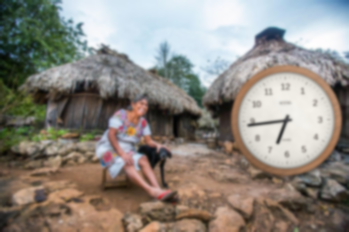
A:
6h44
